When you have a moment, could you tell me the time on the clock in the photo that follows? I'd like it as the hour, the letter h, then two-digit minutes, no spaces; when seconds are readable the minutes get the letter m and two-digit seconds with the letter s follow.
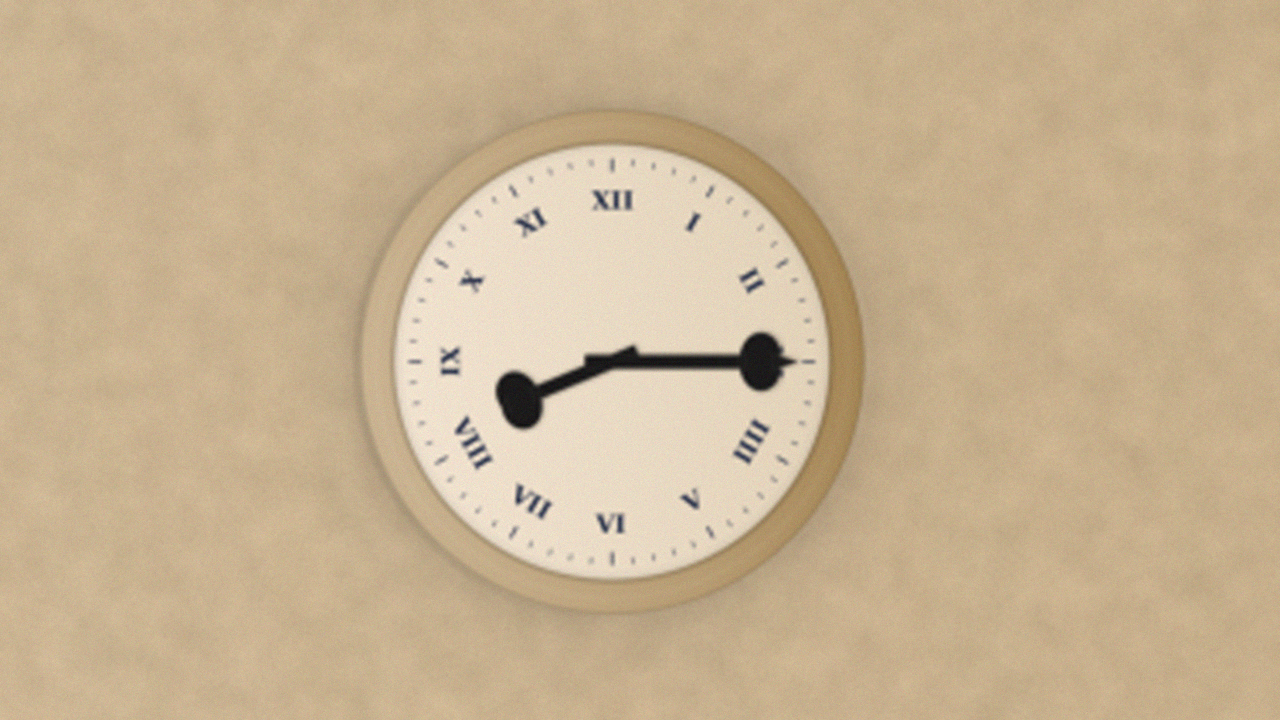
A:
8h15
